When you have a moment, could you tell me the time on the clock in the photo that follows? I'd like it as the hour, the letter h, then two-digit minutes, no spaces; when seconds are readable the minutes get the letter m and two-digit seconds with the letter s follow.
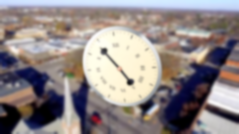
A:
4h54
